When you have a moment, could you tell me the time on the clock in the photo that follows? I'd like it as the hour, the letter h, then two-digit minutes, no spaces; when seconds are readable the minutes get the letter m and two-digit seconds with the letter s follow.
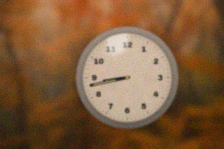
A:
8h43
